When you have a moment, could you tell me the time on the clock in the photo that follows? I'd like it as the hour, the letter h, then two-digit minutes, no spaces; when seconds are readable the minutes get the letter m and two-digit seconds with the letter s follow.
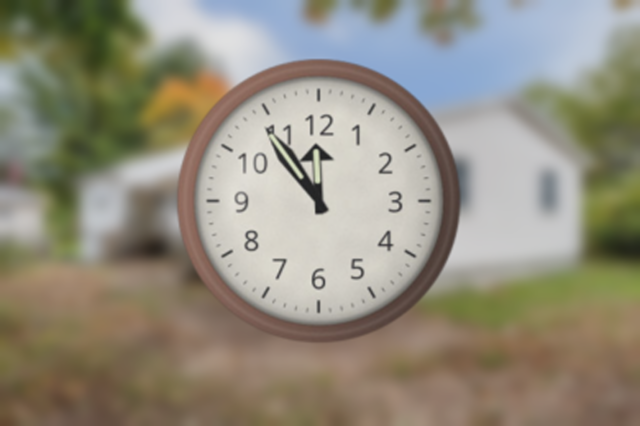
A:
11h54
